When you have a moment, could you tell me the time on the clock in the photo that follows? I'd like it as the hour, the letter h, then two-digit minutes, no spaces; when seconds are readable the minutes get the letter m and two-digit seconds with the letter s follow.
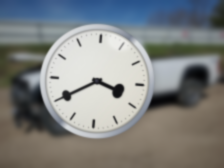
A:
3h40
